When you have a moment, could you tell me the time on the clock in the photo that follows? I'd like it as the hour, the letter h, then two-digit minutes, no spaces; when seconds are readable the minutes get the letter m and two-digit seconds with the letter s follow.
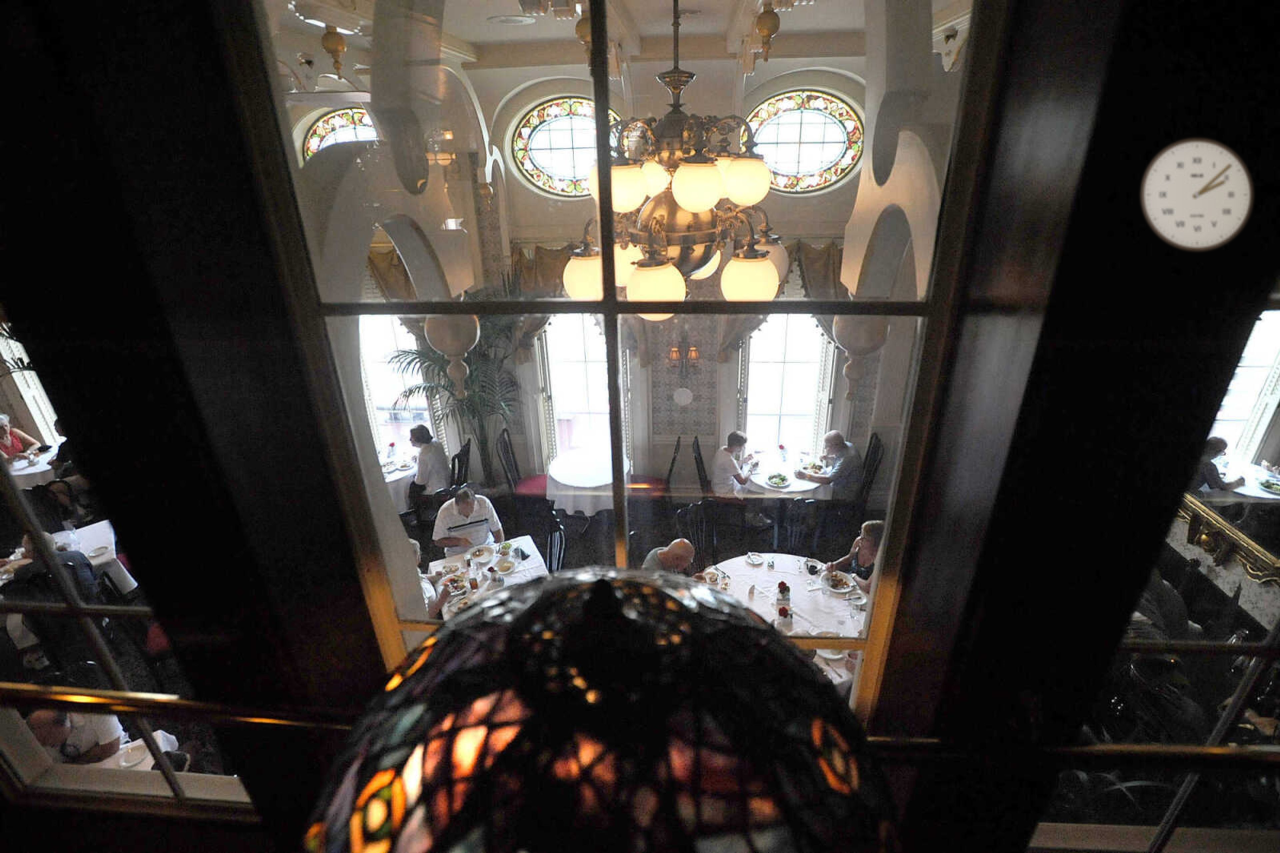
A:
2h08
